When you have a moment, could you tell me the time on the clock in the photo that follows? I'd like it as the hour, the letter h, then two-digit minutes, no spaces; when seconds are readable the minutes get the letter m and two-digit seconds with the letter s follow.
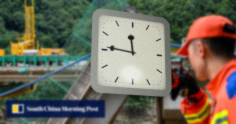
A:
11h46
